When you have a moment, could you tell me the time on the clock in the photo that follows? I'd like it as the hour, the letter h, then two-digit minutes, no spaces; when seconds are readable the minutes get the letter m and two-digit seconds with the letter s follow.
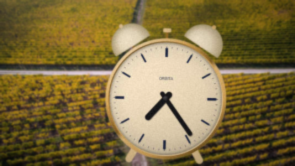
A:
7h24
